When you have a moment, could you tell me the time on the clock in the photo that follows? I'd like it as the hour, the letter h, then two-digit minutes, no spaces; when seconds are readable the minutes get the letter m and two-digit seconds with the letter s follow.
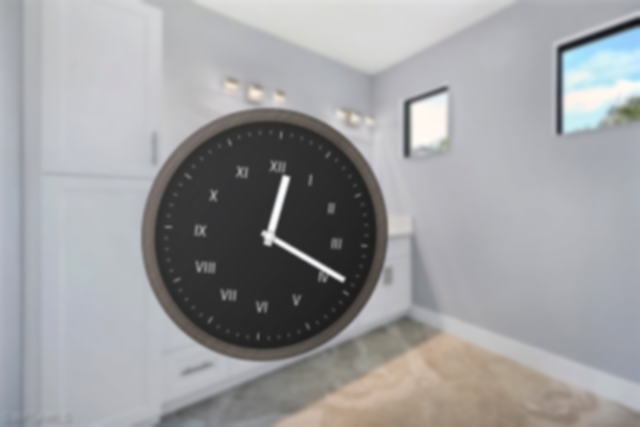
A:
12h19
